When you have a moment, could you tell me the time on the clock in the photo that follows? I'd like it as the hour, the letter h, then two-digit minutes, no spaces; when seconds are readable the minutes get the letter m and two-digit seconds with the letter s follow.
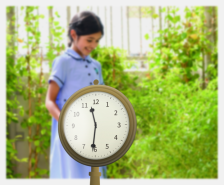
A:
11h31
